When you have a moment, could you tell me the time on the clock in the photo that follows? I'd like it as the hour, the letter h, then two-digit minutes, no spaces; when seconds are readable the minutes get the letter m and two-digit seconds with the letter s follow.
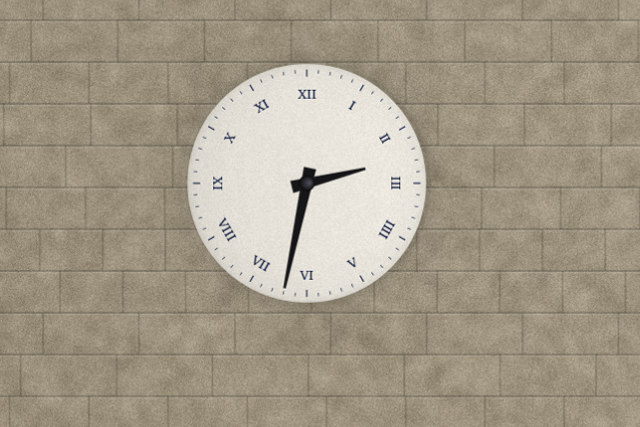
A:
2h32
